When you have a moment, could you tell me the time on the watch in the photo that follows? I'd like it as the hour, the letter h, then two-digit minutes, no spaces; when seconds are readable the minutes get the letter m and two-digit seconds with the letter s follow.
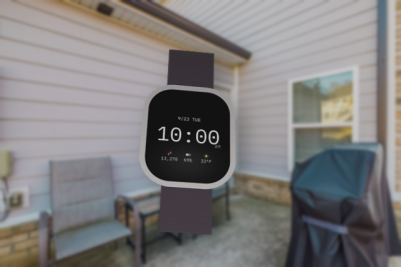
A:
10h00
